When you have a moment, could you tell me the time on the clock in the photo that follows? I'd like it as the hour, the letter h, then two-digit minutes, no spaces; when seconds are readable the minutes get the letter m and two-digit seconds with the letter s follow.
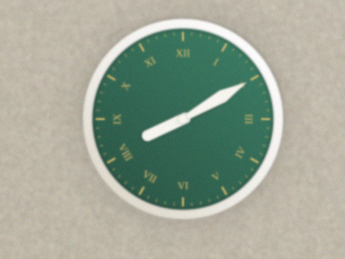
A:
8h10
